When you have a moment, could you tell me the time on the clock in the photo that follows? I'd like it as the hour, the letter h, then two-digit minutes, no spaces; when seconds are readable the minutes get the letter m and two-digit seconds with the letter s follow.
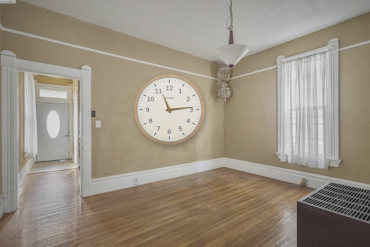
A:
11h14
